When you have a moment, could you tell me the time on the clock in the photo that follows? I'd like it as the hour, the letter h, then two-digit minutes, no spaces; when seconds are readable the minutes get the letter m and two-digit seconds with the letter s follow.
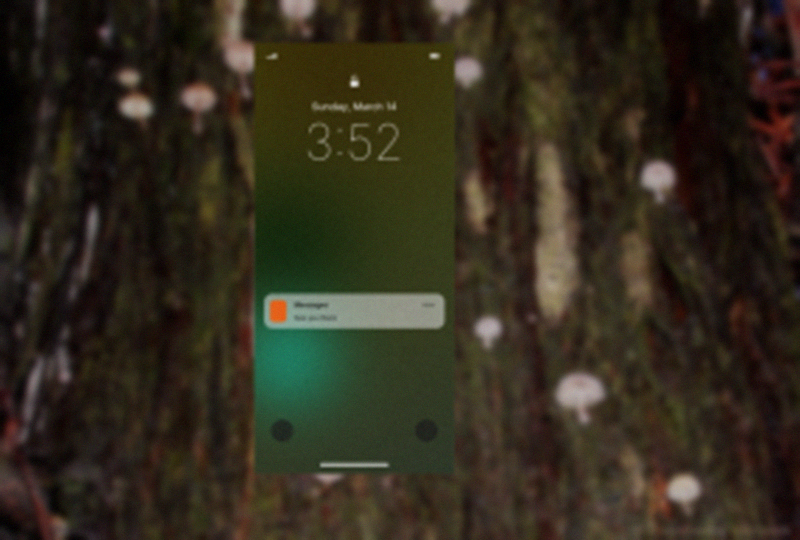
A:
3h52
